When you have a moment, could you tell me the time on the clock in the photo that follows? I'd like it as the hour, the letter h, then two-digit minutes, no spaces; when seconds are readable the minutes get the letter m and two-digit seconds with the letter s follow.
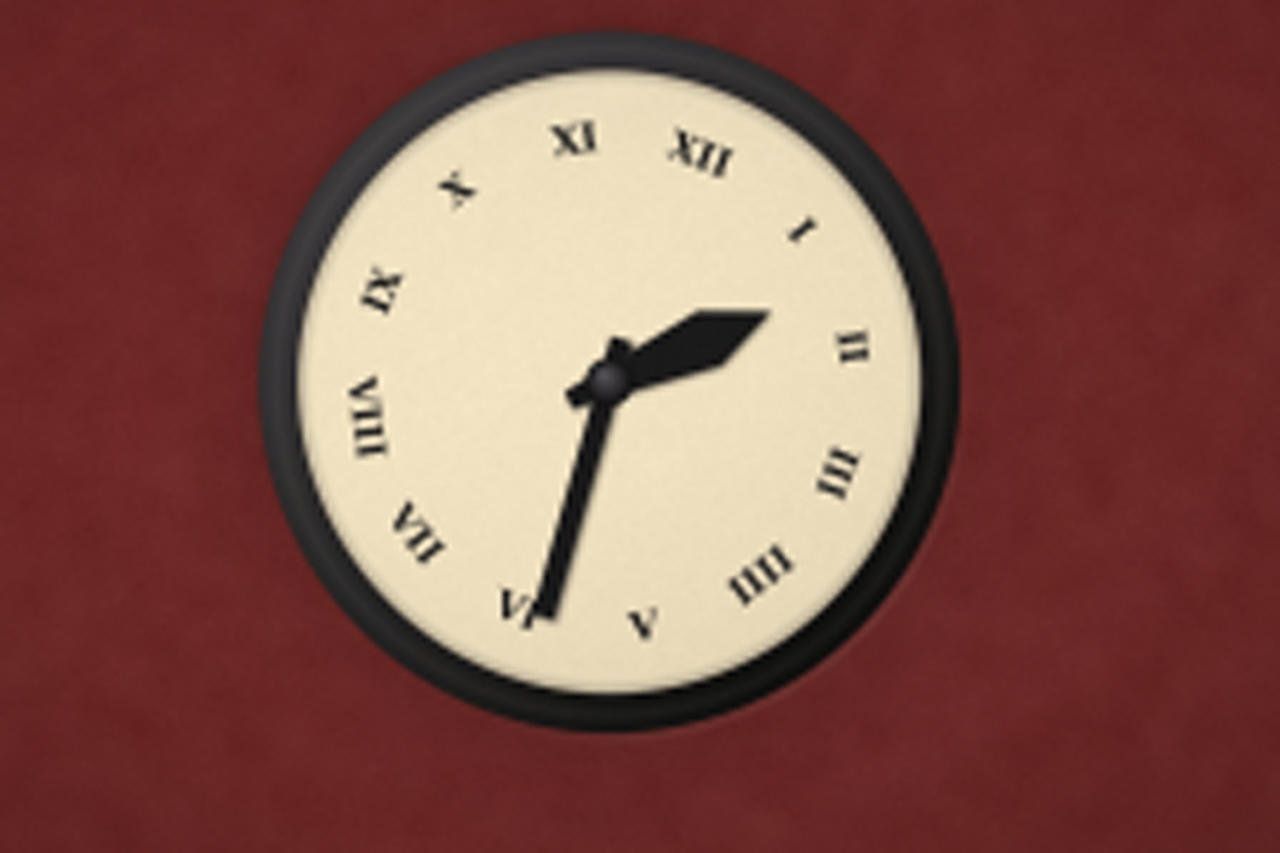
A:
1h29
